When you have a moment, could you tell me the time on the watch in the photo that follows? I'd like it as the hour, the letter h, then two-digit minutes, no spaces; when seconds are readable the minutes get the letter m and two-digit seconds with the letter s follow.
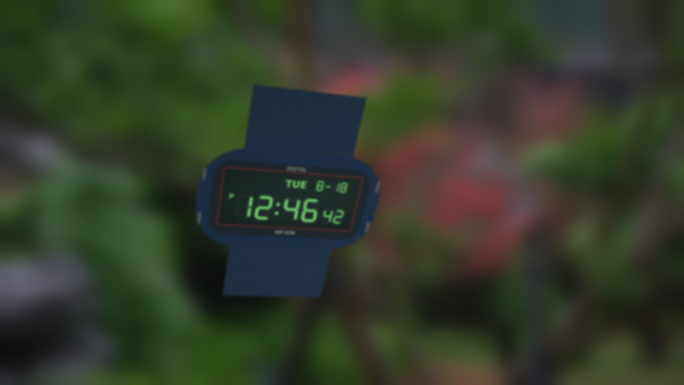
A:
12h46m42s
